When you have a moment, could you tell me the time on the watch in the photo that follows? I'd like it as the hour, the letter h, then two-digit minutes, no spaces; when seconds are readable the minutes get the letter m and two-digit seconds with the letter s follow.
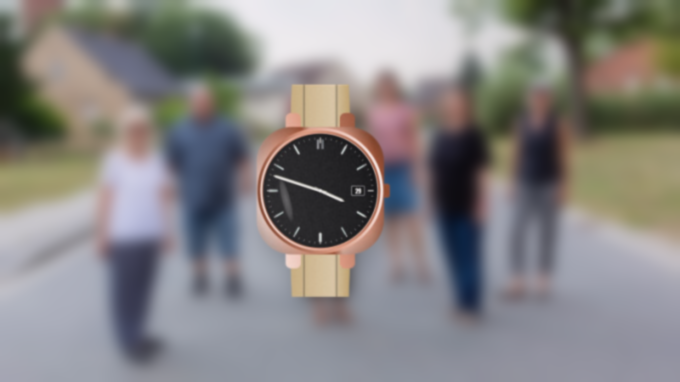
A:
3h48
